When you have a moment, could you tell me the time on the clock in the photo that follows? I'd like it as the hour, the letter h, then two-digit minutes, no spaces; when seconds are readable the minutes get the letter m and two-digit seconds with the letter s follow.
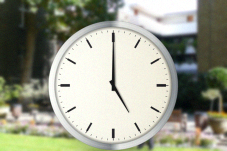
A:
5h00
